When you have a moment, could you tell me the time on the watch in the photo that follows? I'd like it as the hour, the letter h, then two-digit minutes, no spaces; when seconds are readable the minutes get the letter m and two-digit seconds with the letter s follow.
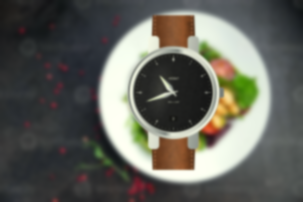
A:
10h42
